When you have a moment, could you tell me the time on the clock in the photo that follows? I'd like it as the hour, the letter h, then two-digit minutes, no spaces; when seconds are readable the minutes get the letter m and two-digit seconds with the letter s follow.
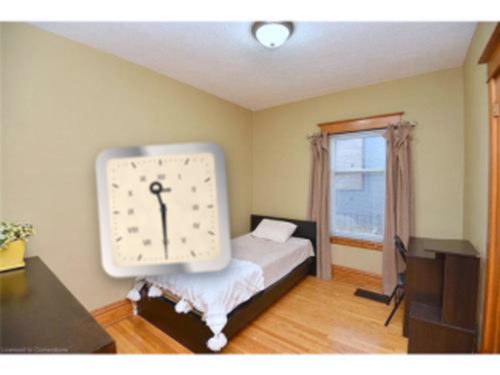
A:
11h30
